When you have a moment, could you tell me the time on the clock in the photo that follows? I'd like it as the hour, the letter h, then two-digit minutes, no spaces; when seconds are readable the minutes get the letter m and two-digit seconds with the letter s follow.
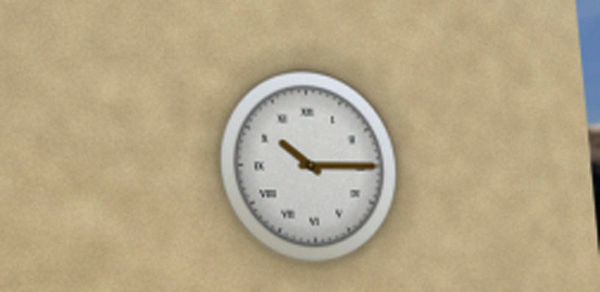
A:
10h15
